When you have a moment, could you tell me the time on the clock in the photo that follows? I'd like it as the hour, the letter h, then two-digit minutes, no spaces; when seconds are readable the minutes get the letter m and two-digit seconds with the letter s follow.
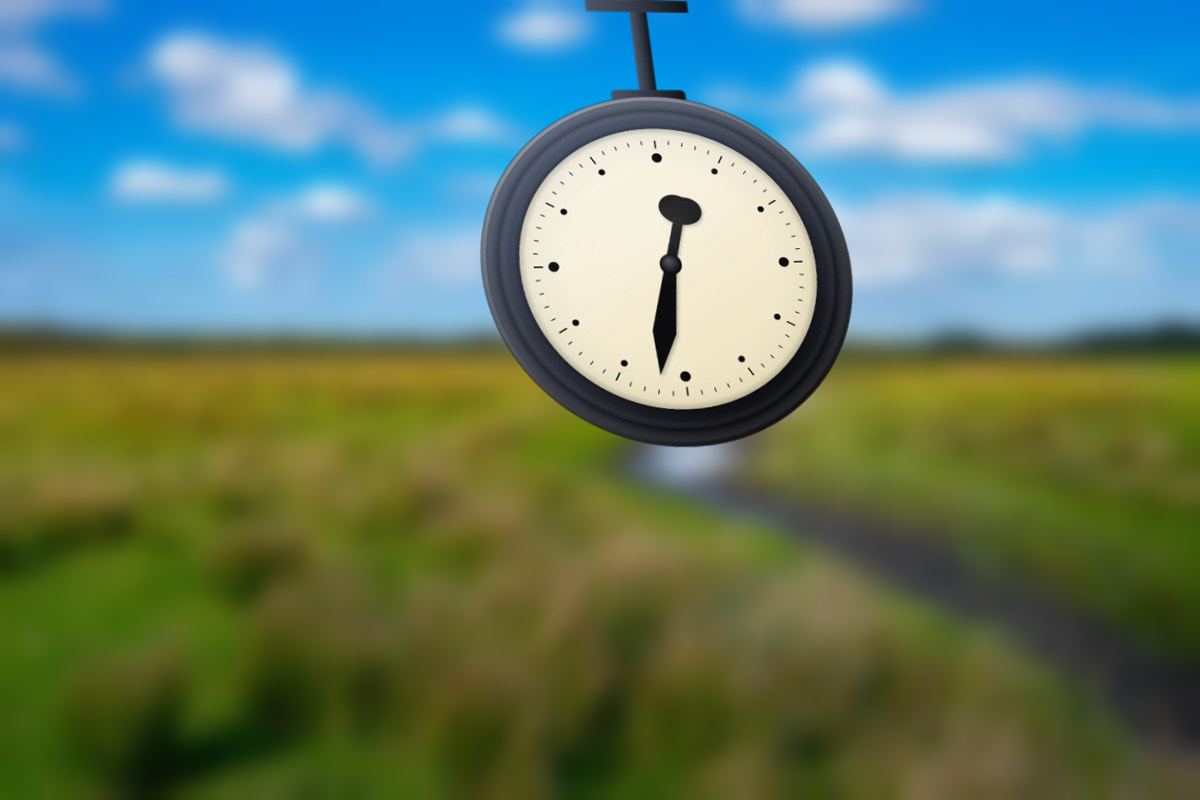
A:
12h32
